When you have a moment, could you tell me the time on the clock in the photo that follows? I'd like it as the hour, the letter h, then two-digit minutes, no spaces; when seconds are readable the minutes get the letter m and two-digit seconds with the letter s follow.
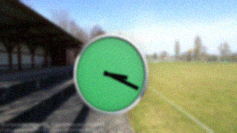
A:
3h19
